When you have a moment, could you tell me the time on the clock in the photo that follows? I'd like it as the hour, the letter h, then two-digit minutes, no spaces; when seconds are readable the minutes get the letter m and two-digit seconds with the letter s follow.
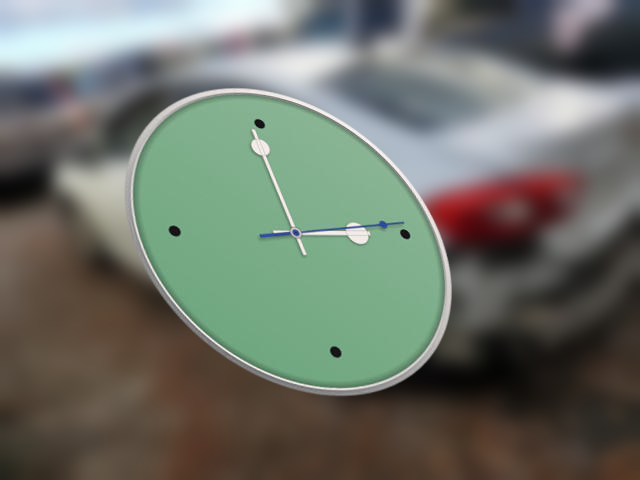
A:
2h59m14s
